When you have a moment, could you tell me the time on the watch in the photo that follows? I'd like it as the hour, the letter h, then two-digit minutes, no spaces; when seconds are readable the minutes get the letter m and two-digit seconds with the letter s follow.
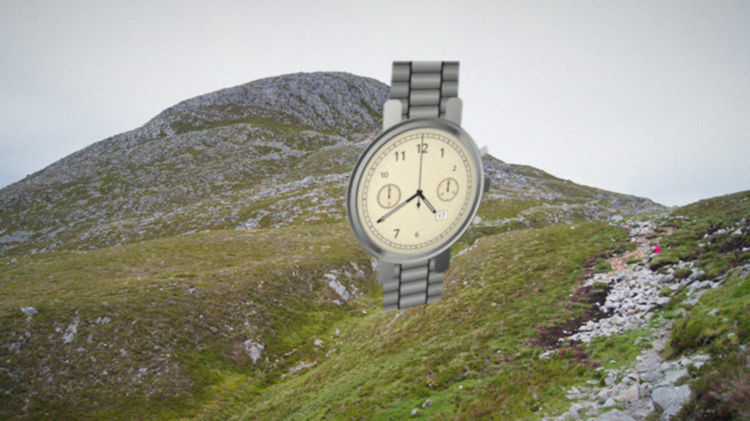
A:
4h40
